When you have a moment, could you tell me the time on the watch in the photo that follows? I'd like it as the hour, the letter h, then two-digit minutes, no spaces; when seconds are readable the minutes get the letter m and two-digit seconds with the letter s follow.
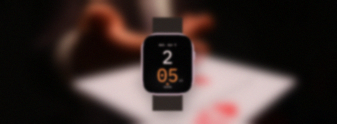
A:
2h05
